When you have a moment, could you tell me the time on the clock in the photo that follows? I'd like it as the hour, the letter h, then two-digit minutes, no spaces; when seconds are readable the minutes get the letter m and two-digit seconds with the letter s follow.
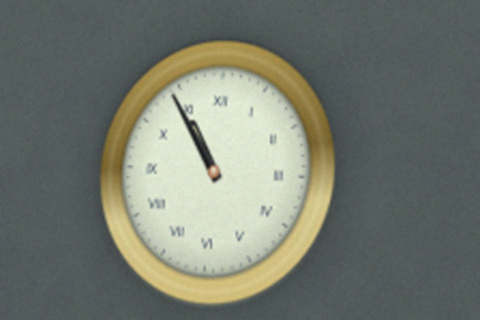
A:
10h54
